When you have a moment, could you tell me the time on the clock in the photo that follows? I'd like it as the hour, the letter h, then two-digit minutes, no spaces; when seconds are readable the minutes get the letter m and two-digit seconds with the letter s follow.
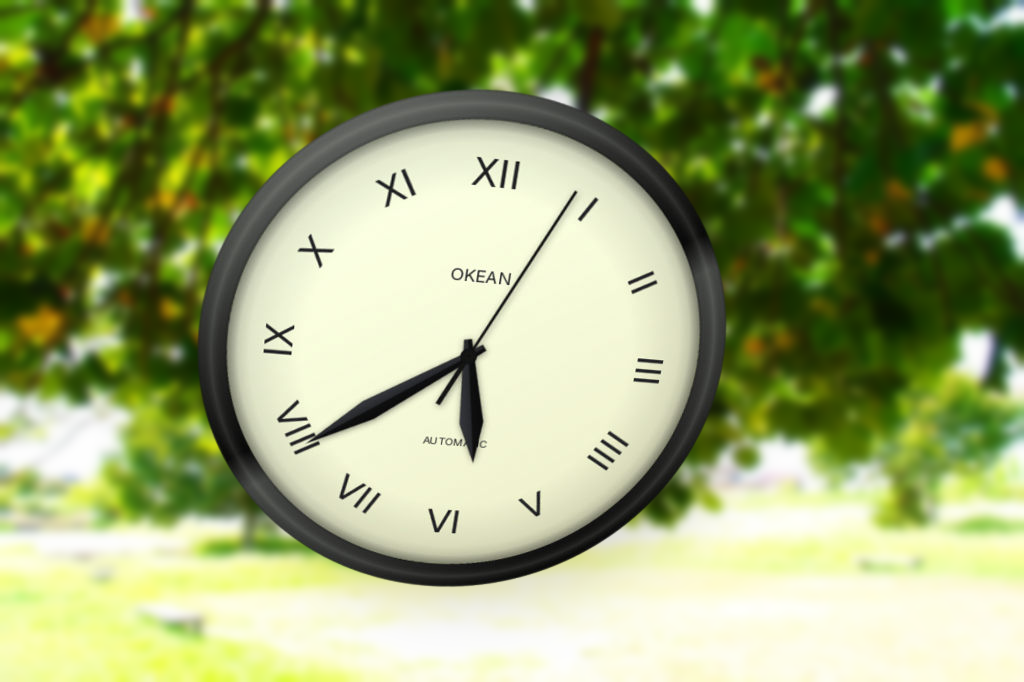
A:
5h39m04s
